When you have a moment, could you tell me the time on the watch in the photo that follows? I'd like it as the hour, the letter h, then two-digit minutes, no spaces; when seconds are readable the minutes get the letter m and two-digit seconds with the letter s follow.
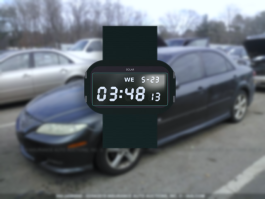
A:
3h48m13s
